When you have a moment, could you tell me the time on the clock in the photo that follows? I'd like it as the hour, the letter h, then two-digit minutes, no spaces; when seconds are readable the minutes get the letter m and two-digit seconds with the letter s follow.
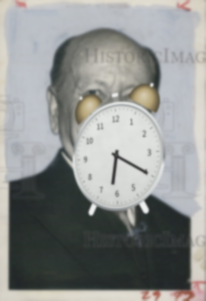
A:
6h20
